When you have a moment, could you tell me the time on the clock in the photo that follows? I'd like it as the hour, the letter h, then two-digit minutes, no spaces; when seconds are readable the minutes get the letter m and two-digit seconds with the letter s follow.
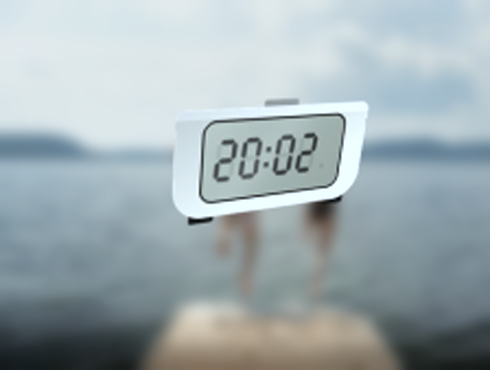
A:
20h02
